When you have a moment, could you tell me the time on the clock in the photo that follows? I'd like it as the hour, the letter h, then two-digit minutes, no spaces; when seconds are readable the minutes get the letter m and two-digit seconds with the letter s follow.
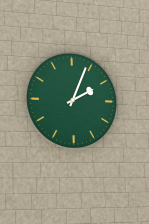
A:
2h04
